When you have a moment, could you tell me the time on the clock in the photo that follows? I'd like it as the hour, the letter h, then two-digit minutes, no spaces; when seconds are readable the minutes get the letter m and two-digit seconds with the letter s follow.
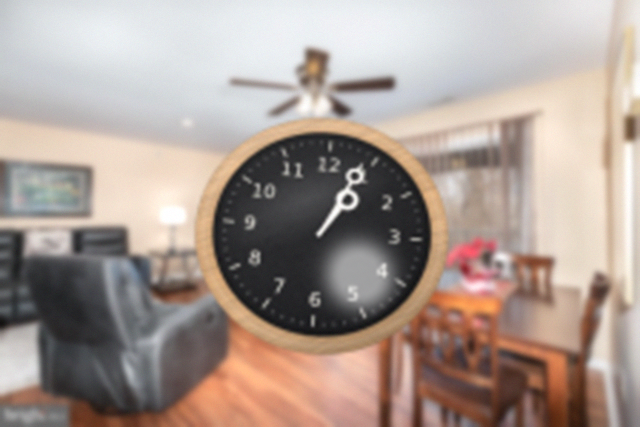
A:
1h04
